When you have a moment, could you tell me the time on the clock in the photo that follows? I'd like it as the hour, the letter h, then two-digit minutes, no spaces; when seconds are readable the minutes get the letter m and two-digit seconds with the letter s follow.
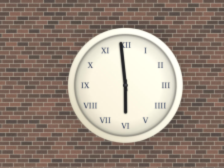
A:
5h59
